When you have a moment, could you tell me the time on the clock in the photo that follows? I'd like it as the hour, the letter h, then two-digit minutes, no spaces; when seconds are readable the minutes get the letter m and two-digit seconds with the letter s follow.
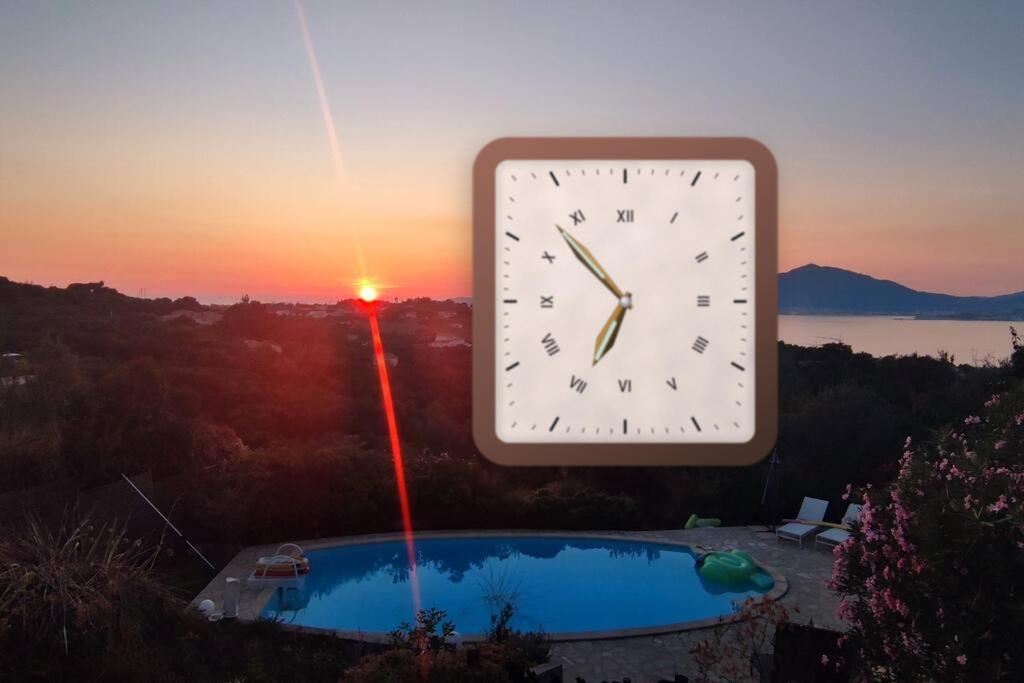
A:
6h53
